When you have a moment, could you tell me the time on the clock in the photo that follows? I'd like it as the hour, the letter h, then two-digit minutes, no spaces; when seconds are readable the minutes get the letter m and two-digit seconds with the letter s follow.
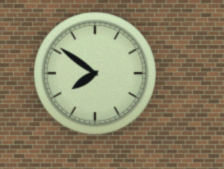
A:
7h51
